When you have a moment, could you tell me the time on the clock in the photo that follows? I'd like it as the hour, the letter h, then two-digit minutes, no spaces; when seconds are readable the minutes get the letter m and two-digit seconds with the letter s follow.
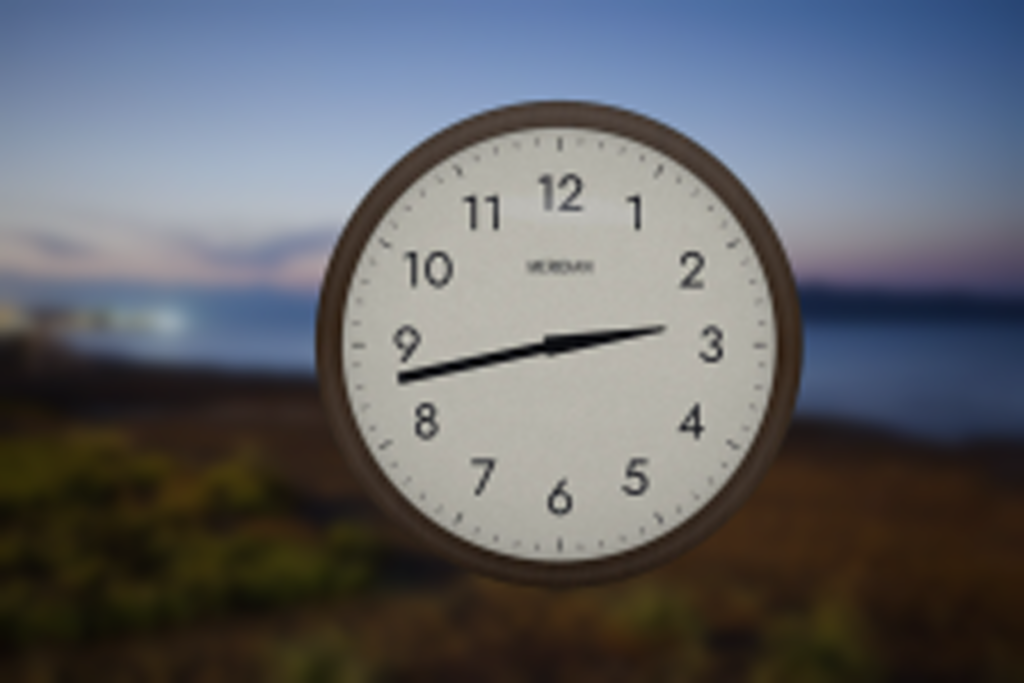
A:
2h43
